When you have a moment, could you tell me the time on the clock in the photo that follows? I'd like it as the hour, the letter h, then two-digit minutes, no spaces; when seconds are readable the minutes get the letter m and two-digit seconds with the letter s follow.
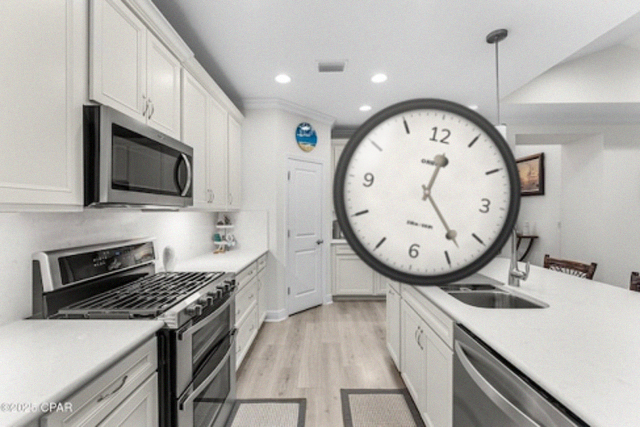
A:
12h23
